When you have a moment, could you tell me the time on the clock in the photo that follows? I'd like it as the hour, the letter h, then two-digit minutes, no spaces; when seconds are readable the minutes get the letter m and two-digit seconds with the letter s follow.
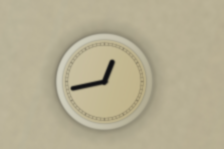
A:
12h43
